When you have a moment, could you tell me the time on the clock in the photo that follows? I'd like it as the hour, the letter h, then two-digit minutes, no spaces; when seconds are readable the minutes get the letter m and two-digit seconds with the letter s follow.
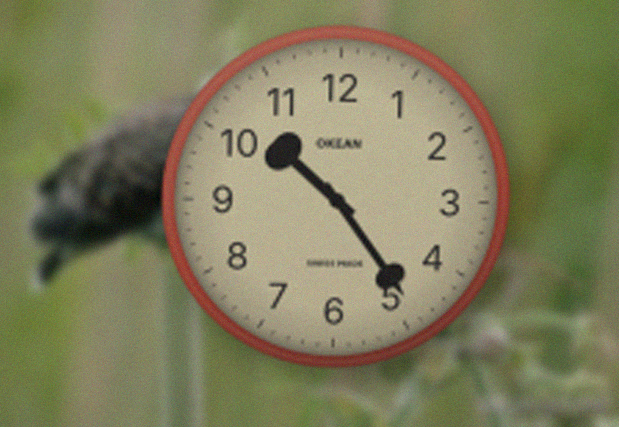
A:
10h24
